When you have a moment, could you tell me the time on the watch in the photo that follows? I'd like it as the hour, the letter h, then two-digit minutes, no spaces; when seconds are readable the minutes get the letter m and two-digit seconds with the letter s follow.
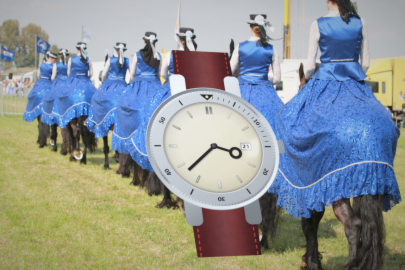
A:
3h38
